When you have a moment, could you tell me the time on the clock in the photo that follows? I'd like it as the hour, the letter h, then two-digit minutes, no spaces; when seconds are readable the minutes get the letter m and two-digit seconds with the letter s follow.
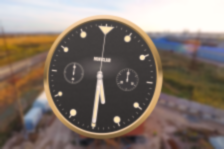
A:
5h30
